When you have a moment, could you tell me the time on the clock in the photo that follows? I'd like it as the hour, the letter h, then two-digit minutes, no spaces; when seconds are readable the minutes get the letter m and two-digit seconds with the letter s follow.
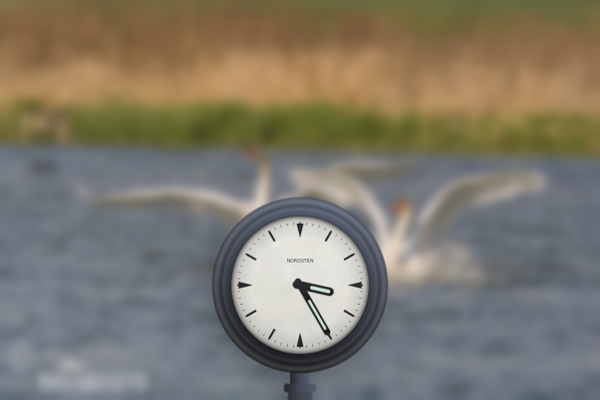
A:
3h25
